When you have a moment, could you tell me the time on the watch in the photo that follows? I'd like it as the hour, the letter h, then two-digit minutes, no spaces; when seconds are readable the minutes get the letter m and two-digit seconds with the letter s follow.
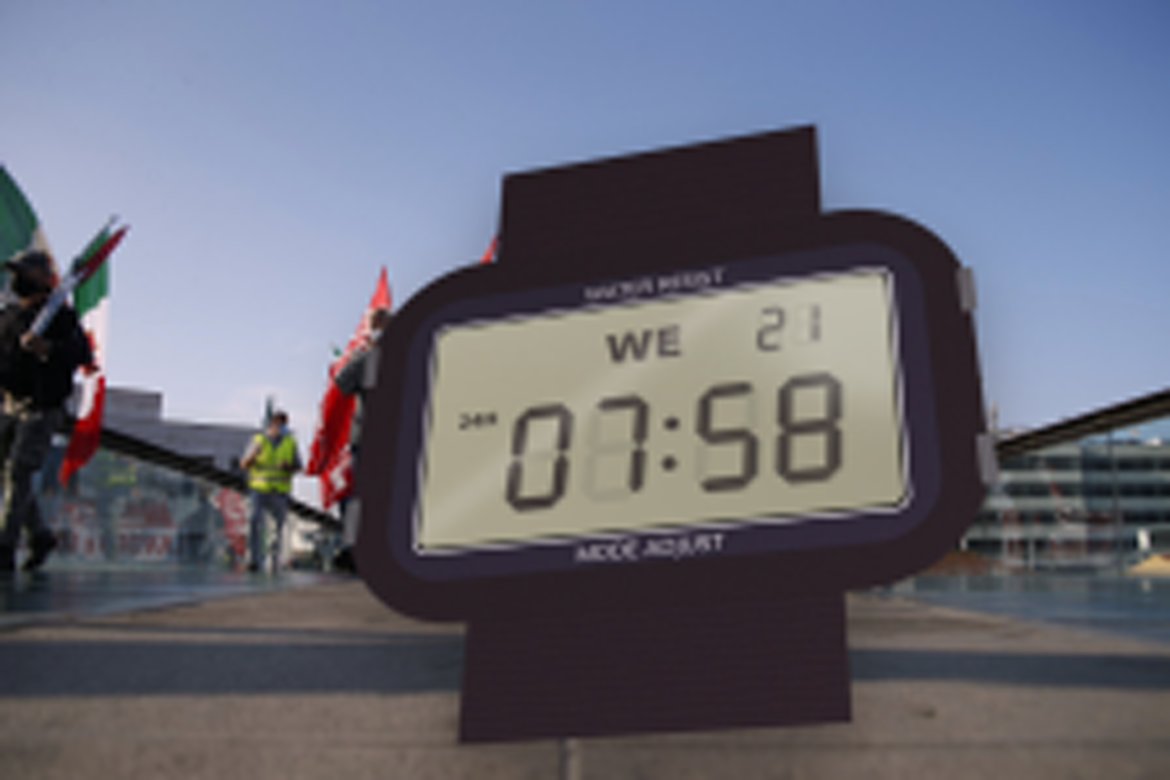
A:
7h58
